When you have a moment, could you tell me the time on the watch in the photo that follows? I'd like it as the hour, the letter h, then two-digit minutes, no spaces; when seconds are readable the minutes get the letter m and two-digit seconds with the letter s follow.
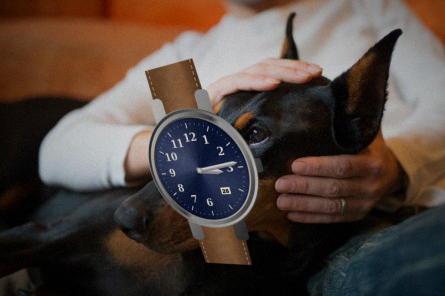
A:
3h14
